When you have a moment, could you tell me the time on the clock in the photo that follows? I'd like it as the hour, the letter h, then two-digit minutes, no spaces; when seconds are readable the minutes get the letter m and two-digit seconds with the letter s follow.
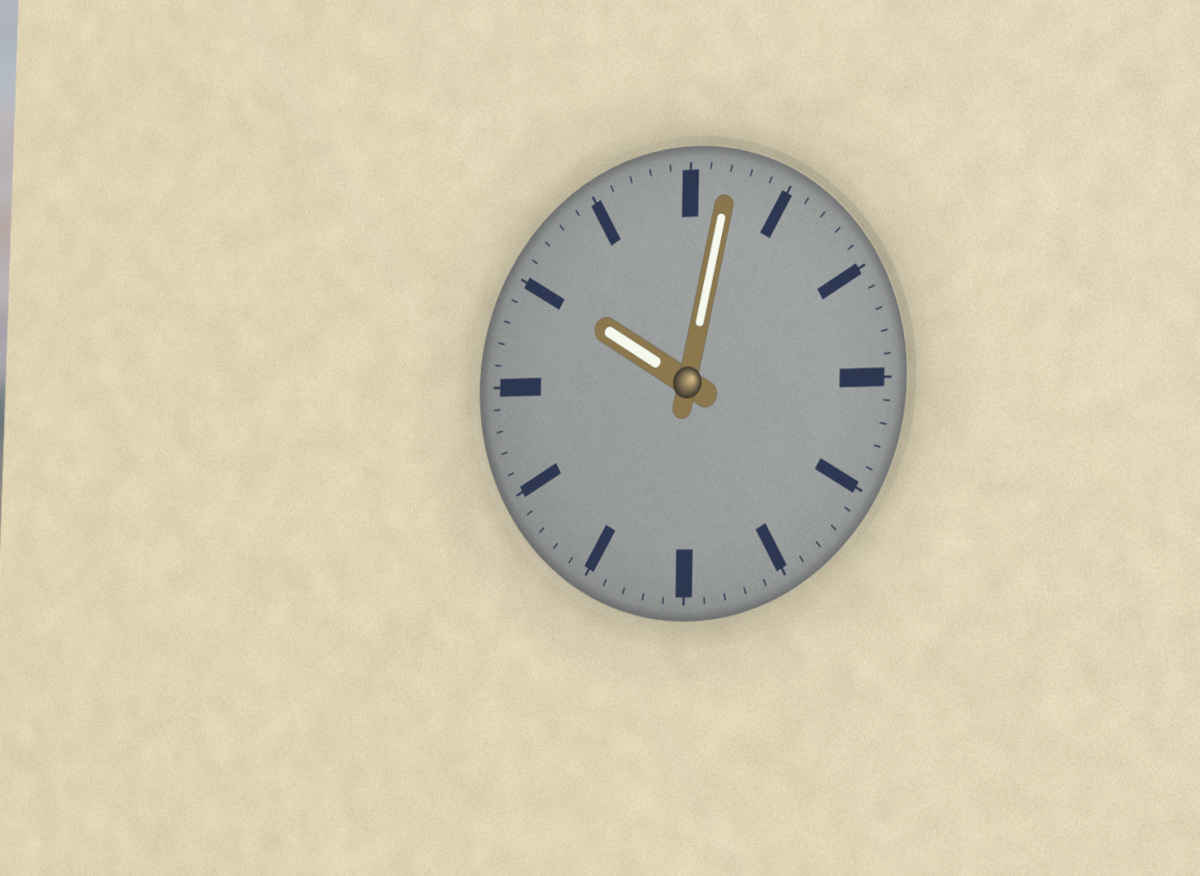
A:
10h02
